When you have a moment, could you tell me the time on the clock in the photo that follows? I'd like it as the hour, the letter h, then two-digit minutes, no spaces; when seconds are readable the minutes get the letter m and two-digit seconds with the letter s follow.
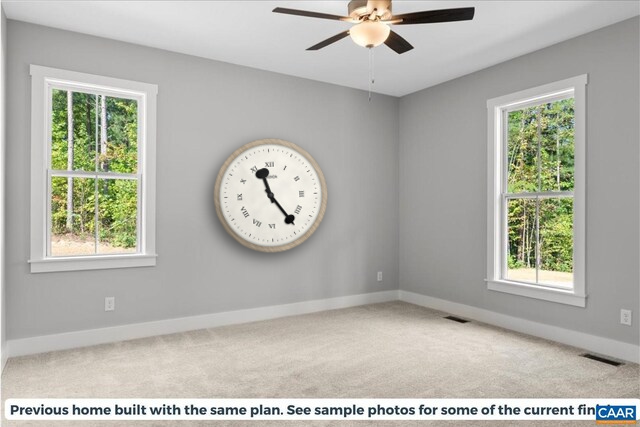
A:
11h24
